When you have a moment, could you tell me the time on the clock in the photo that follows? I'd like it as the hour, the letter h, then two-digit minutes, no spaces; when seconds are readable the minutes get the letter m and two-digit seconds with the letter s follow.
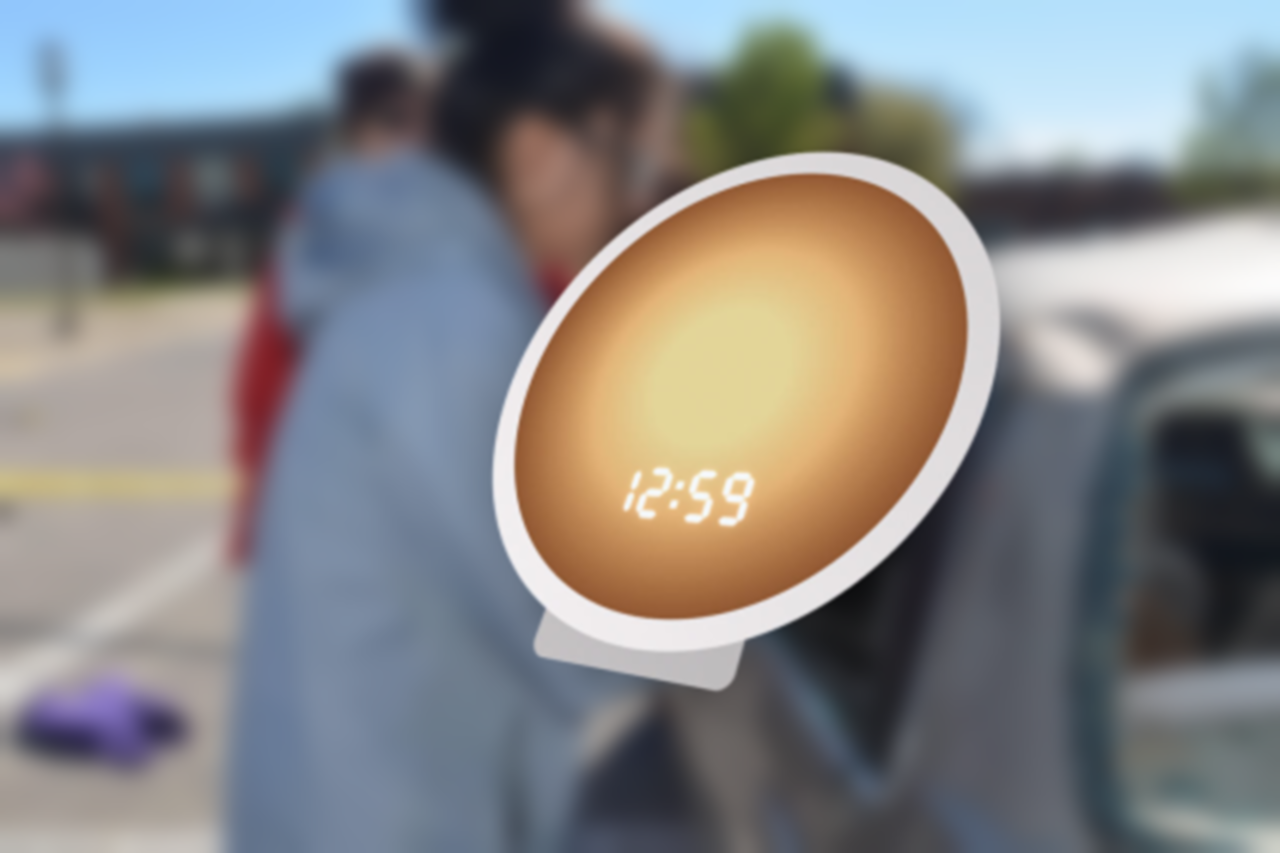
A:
12h59
